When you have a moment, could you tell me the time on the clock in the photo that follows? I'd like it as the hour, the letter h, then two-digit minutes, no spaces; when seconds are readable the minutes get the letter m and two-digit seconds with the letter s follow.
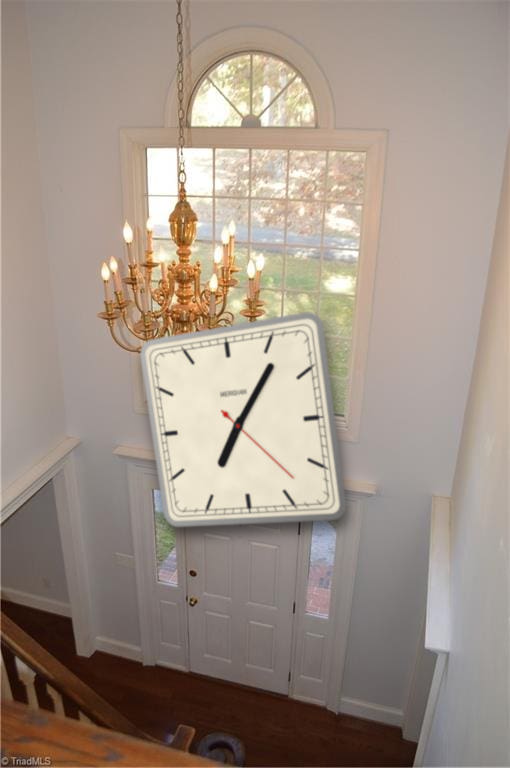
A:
7h06m23s
